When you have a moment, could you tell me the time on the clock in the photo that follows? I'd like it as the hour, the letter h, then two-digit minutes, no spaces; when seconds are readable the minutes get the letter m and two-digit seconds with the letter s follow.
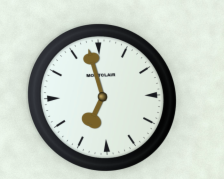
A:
6h58
